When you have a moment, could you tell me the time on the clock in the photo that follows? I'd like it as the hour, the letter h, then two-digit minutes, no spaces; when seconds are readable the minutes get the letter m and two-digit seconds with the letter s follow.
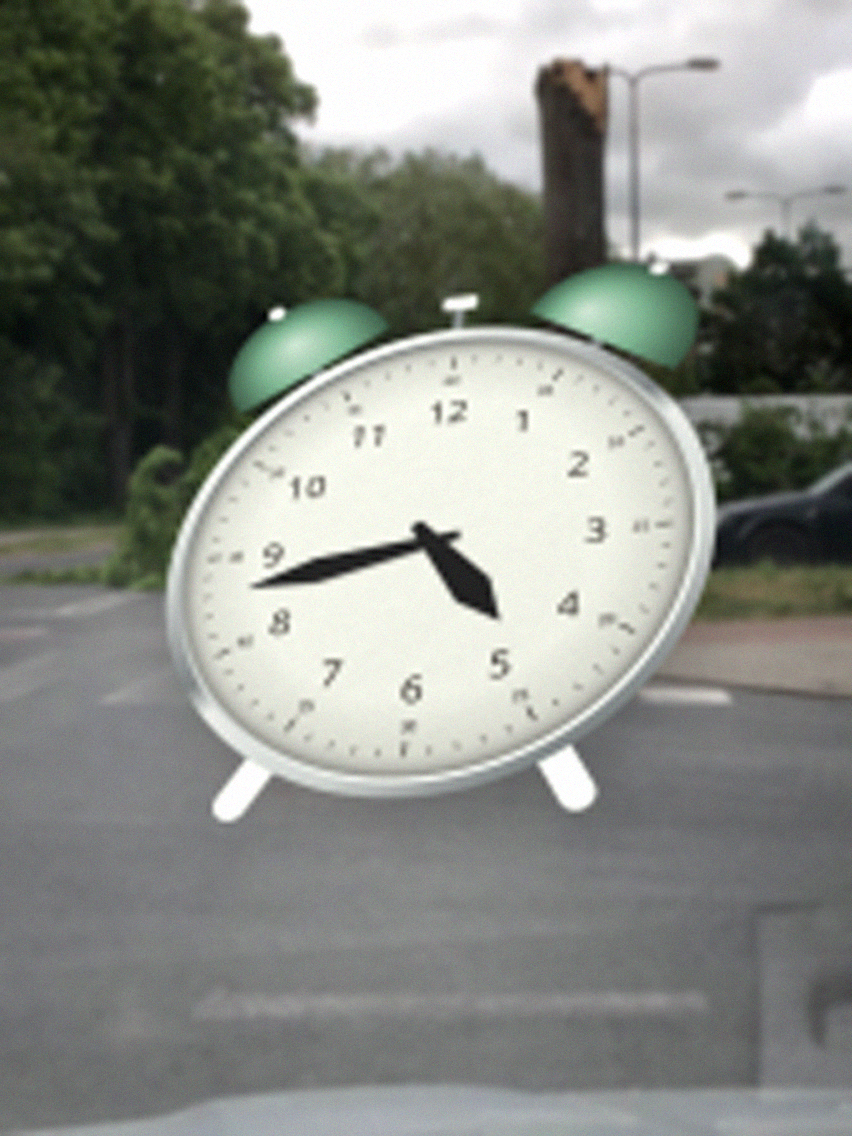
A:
4h43
